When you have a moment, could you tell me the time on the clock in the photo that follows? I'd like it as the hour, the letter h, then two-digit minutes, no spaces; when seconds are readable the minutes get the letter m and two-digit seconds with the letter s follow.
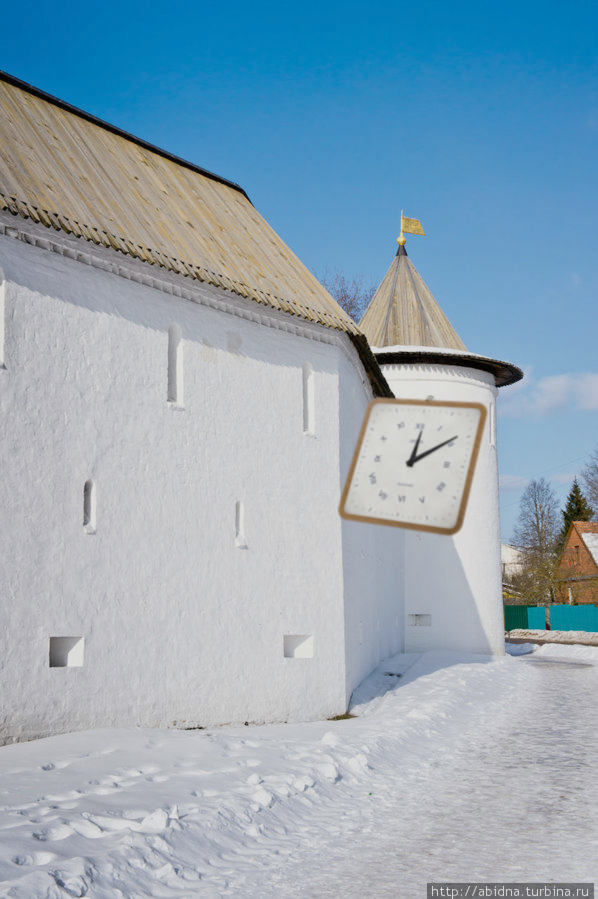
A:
12h09
